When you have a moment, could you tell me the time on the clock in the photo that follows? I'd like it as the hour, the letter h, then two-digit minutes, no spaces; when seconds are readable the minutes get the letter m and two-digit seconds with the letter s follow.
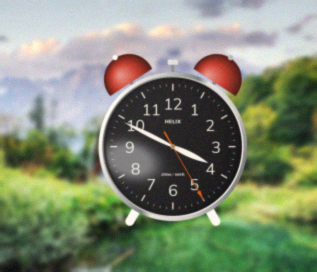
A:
3h49m25s
